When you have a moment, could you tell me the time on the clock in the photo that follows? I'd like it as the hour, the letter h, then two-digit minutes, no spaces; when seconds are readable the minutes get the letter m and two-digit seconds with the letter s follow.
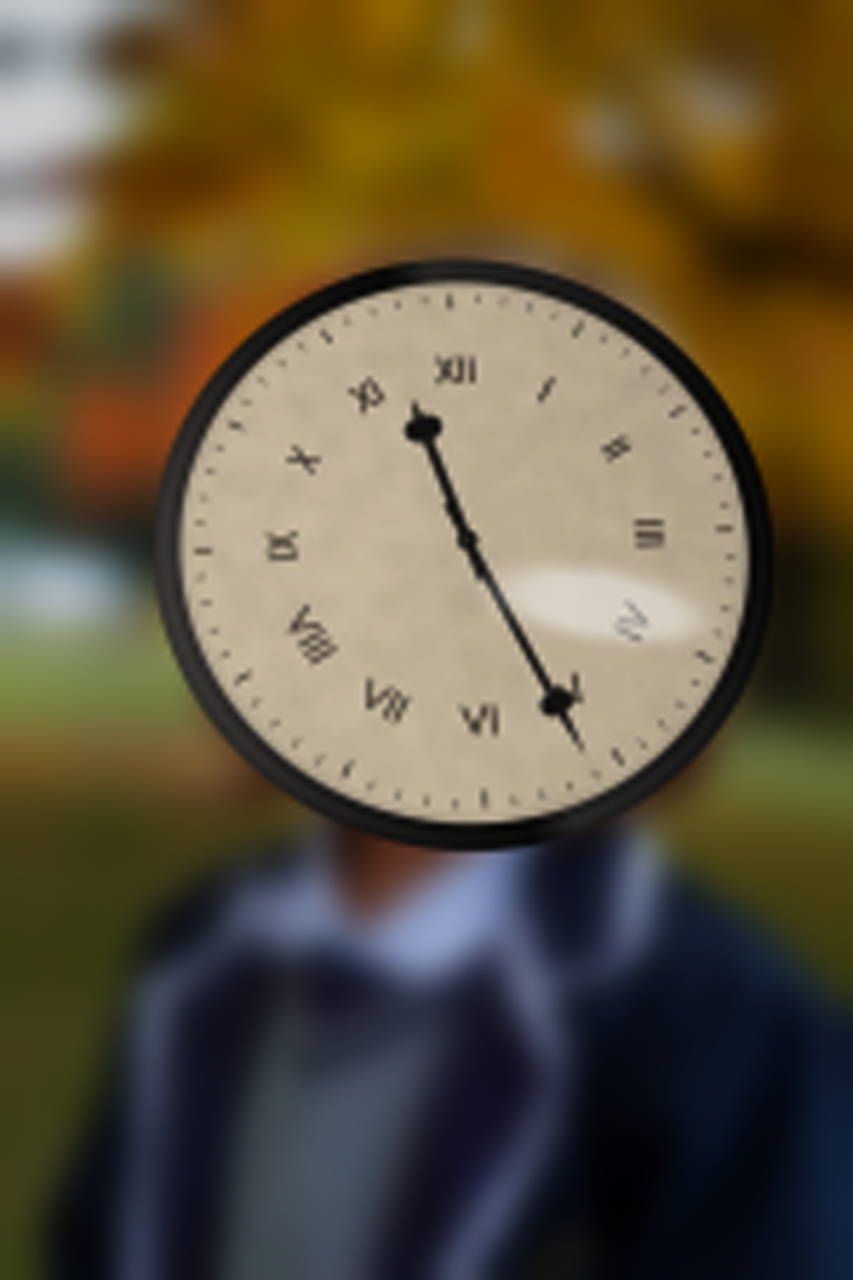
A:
11h26
